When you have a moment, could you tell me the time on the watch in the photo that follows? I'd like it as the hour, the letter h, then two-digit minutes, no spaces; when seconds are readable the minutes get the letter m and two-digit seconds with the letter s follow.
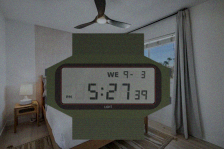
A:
5h27m39s
